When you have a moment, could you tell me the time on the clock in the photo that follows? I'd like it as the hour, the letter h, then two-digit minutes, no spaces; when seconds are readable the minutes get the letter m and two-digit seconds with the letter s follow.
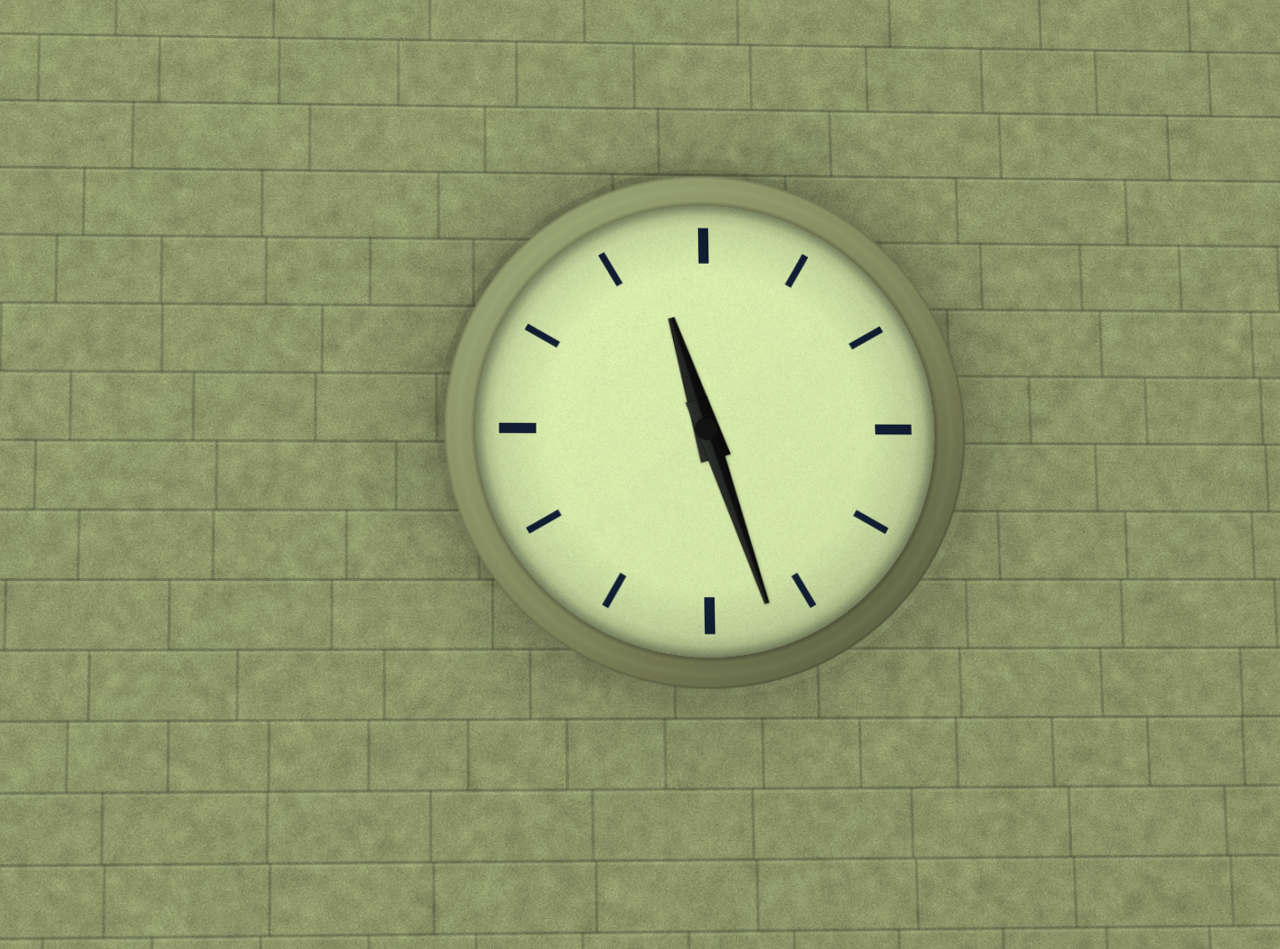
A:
11h27
